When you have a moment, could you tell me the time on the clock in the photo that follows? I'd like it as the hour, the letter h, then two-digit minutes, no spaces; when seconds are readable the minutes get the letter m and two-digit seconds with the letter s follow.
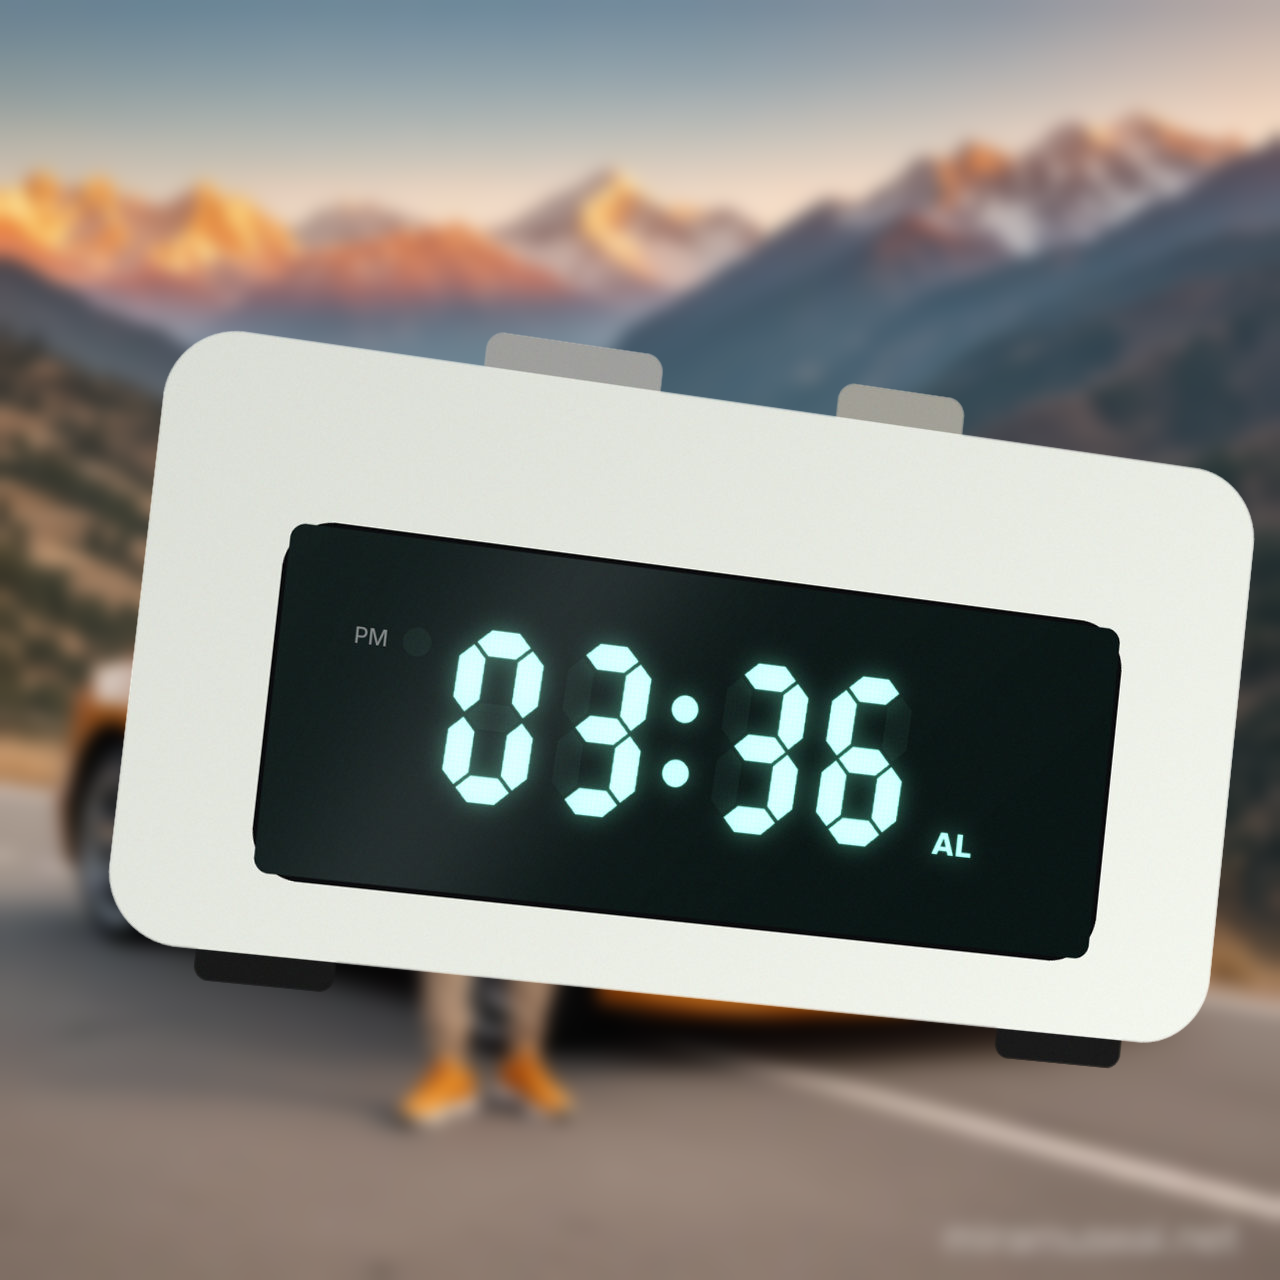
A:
3h36
